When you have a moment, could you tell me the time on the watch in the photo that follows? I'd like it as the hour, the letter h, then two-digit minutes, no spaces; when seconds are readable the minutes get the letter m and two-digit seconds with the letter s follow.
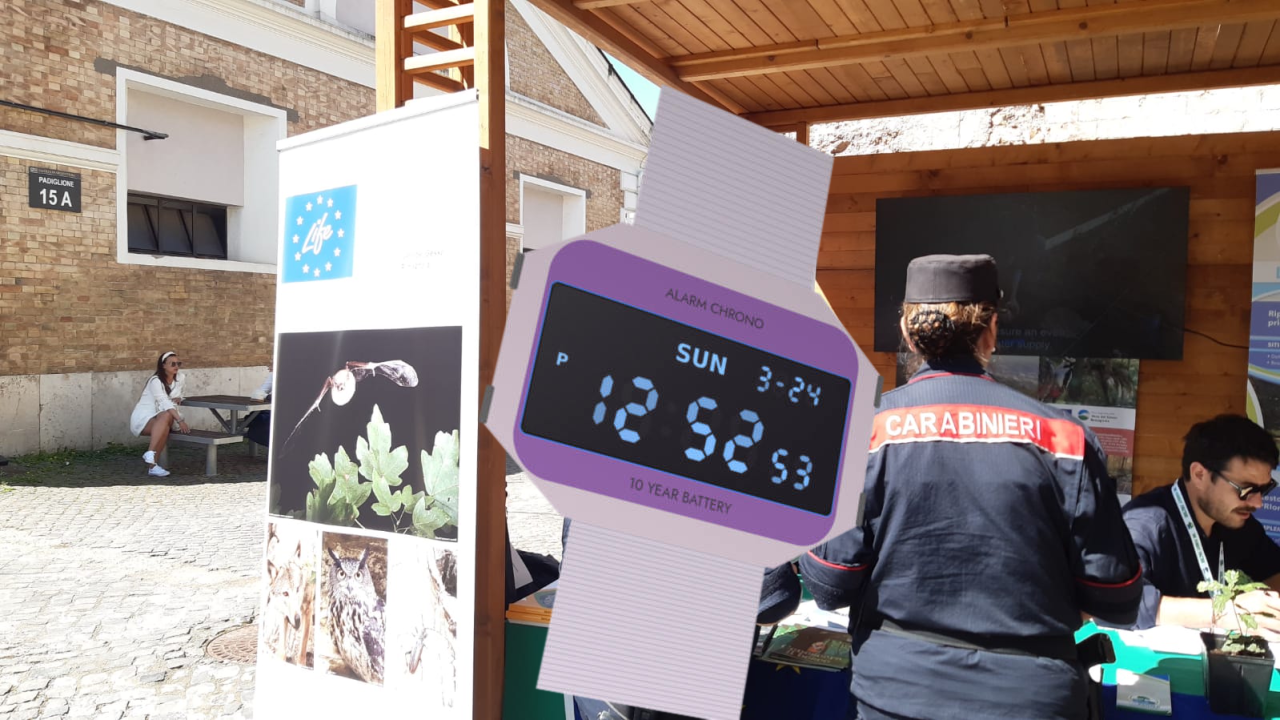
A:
12h52m53s
